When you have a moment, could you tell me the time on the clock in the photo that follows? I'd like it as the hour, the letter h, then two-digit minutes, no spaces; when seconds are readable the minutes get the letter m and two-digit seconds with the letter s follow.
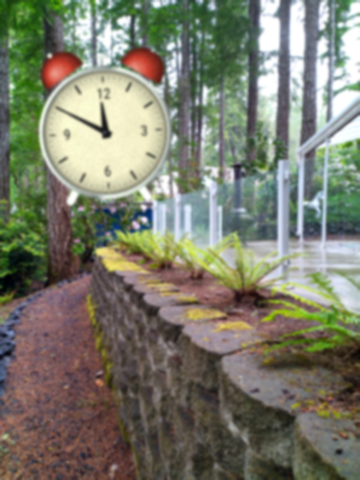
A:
11h50
